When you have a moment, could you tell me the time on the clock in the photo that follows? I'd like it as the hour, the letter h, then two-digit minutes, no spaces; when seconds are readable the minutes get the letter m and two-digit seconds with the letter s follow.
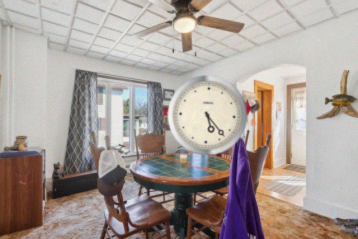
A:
5h23
